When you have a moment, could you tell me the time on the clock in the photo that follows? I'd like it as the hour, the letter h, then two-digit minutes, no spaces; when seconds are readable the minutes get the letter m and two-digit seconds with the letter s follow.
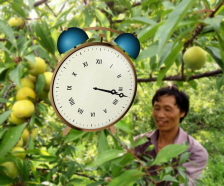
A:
3h17
